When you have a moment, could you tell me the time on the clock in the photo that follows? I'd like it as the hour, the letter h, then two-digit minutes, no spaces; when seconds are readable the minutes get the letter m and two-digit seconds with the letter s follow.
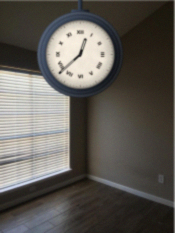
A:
12h38
